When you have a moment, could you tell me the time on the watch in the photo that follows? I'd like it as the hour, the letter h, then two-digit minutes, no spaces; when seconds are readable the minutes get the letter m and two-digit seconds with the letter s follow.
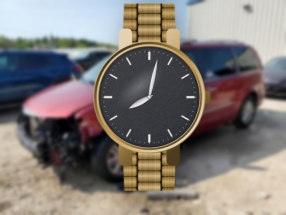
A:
8h02
